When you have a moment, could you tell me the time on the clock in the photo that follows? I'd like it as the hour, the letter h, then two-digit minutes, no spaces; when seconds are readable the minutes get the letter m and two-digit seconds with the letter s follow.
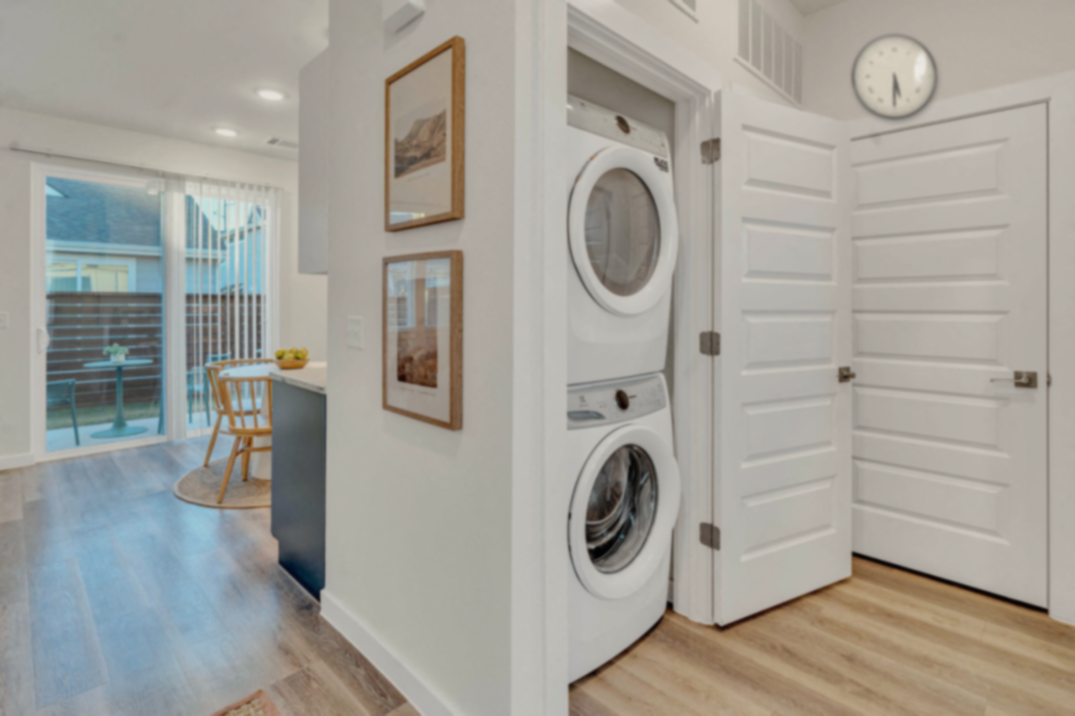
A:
5h30
